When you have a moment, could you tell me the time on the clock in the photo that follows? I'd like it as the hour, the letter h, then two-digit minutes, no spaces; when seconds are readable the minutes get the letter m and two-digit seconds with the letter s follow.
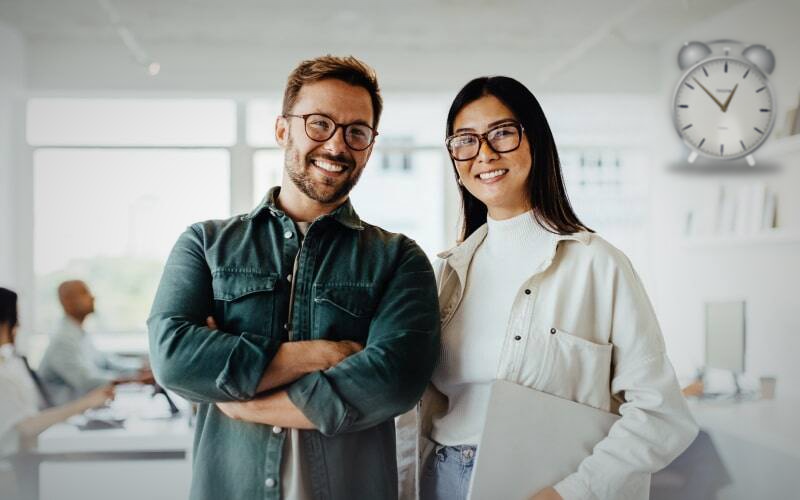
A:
12h52
